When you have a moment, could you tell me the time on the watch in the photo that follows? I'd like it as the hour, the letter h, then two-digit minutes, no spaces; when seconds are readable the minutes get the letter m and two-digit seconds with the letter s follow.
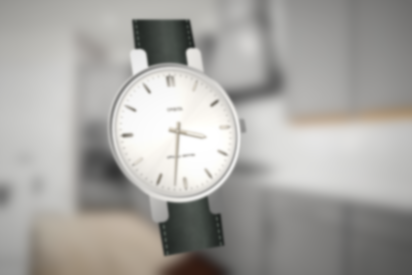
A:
3h32
